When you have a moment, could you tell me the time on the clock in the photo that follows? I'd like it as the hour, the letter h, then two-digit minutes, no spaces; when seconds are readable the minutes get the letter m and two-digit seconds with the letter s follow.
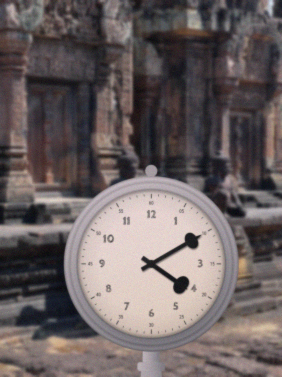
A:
4h10
